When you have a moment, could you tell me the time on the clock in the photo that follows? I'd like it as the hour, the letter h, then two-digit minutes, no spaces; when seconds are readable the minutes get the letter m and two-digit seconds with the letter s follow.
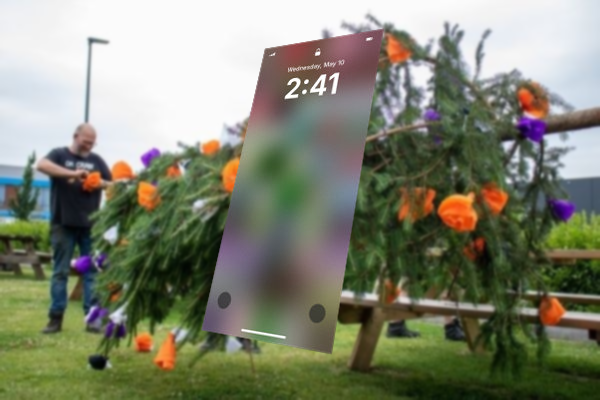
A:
2h41
